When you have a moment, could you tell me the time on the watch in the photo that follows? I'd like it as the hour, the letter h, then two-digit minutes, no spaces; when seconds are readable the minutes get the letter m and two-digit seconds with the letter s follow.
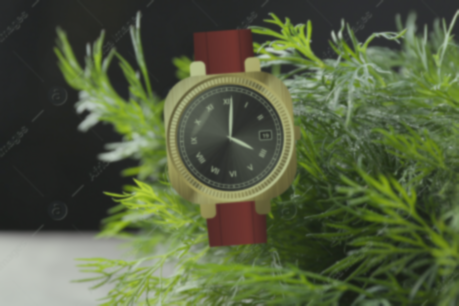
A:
4h01
